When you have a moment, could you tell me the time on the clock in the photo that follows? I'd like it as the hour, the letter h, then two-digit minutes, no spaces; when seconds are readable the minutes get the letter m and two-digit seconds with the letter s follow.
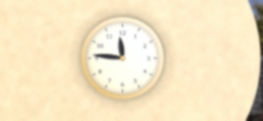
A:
11h46
